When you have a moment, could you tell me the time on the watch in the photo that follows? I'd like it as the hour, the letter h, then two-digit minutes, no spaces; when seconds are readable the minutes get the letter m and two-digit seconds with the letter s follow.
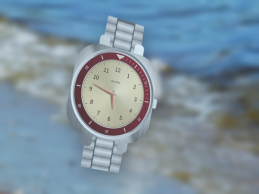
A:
5h47
